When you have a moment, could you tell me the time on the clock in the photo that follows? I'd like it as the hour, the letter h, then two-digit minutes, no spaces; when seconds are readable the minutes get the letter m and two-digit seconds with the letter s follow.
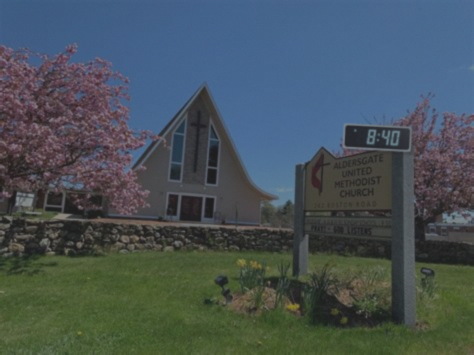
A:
8h40
